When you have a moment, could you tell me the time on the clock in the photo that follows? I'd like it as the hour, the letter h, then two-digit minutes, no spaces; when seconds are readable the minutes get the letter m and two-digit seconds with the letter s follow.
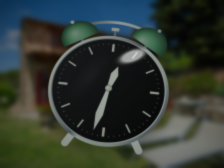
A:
12h32
